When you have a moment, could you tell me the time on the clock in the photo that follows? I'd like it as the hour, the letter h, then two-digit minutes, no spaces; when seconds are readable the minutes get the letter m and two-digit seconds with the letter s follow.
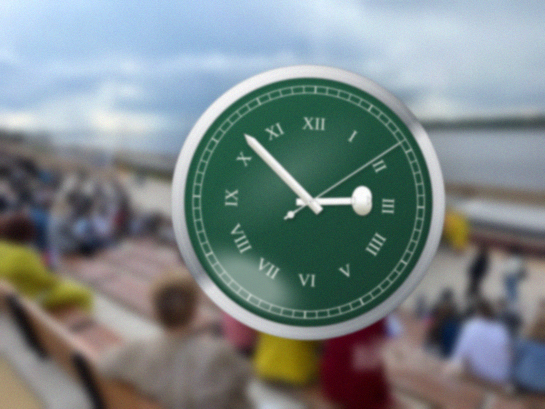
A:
2h52m09s
